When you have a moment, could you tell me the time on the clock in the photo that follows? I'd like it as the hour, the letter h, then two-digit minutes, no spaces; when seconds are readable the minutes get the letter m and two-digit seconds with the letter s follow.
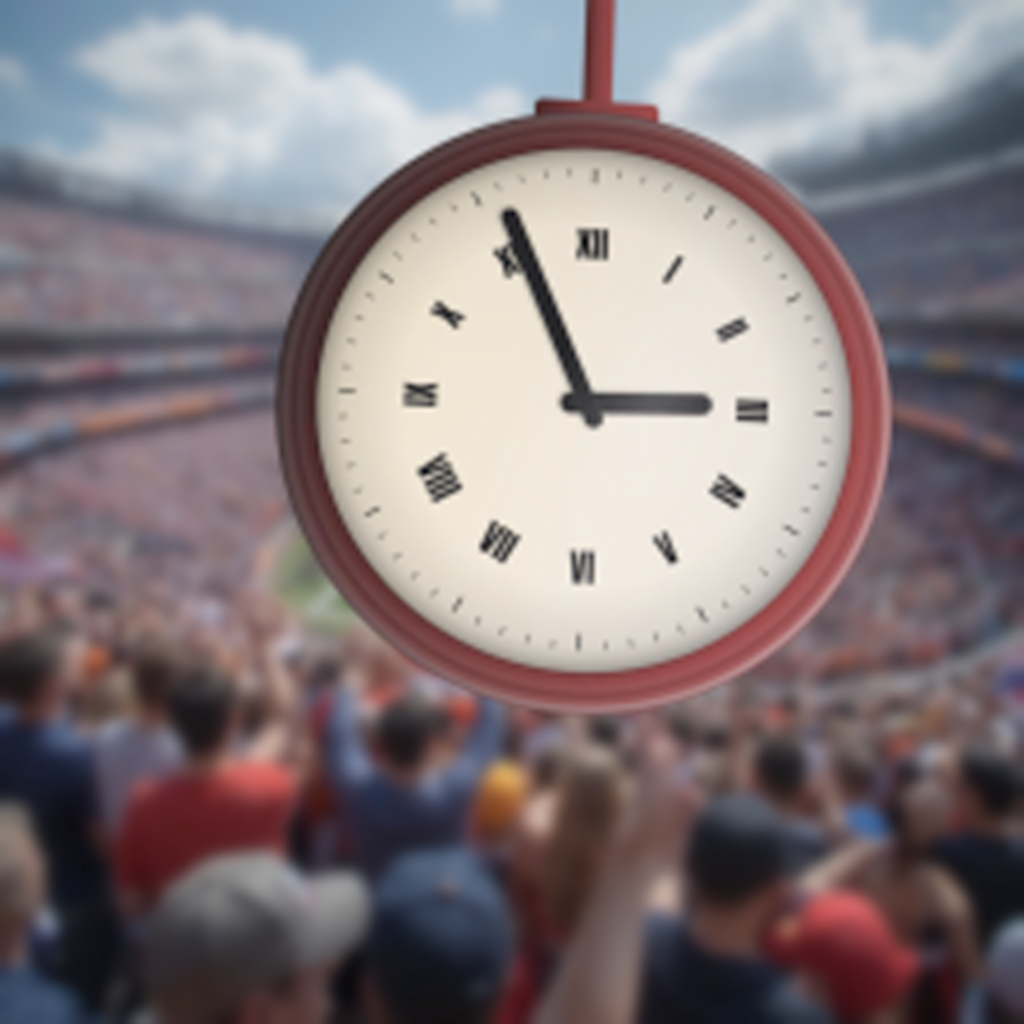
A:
2h56
